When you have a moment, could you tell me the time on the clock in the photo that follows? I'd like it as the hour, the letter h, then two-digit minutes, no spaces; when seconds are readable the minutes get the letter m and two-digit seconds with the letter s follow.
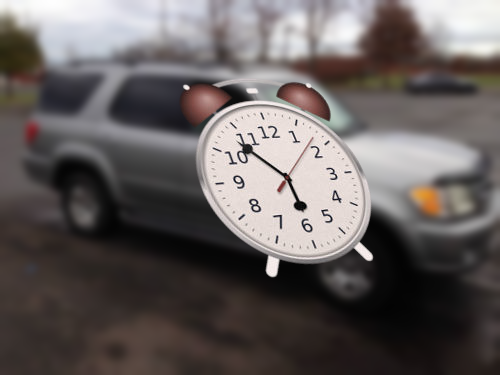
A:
5h53m08s
